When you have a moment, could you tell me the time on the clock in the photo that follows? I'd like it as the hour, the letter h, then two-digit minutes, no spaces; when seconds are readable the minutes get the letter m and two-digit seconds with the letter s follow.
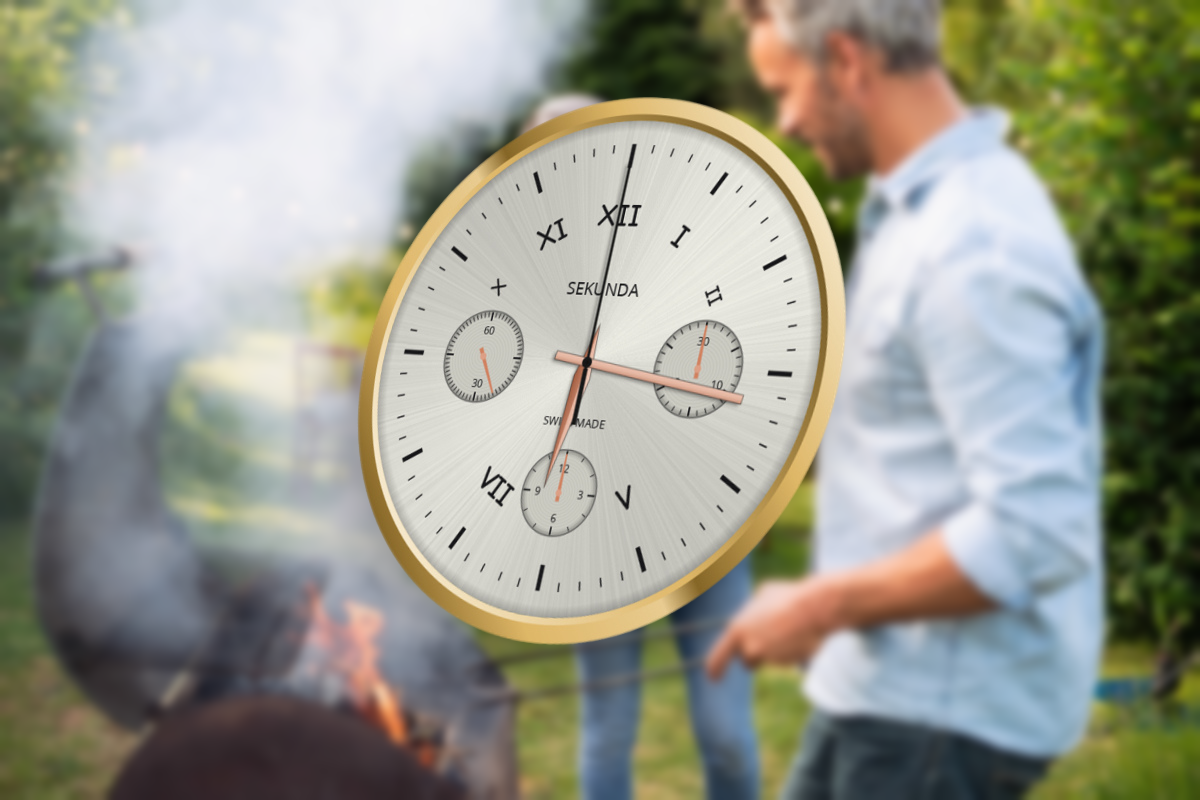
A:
6h16m25s
